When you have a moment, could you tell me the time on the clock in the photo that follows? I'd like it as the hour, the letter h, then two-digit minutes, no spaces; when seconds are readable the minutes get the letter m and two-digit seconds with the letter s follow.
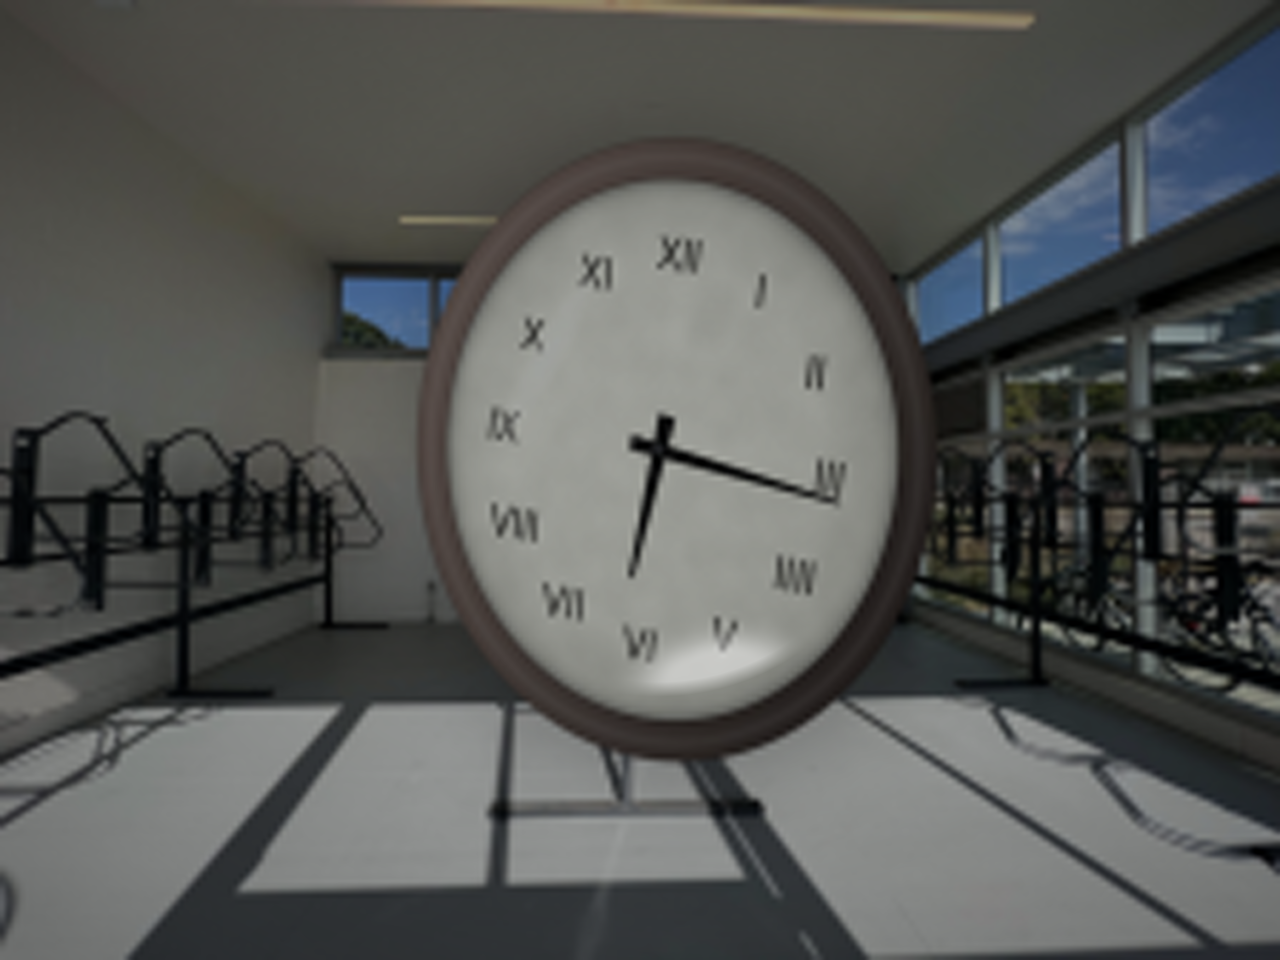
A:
6h16
